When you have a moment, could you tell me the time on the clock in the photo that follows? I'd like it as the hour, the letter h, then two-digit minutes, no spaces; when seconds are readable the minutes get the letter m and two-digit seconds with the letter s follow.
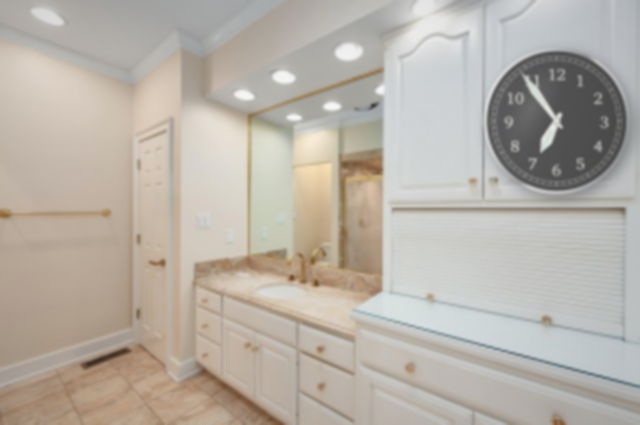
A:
6h54
